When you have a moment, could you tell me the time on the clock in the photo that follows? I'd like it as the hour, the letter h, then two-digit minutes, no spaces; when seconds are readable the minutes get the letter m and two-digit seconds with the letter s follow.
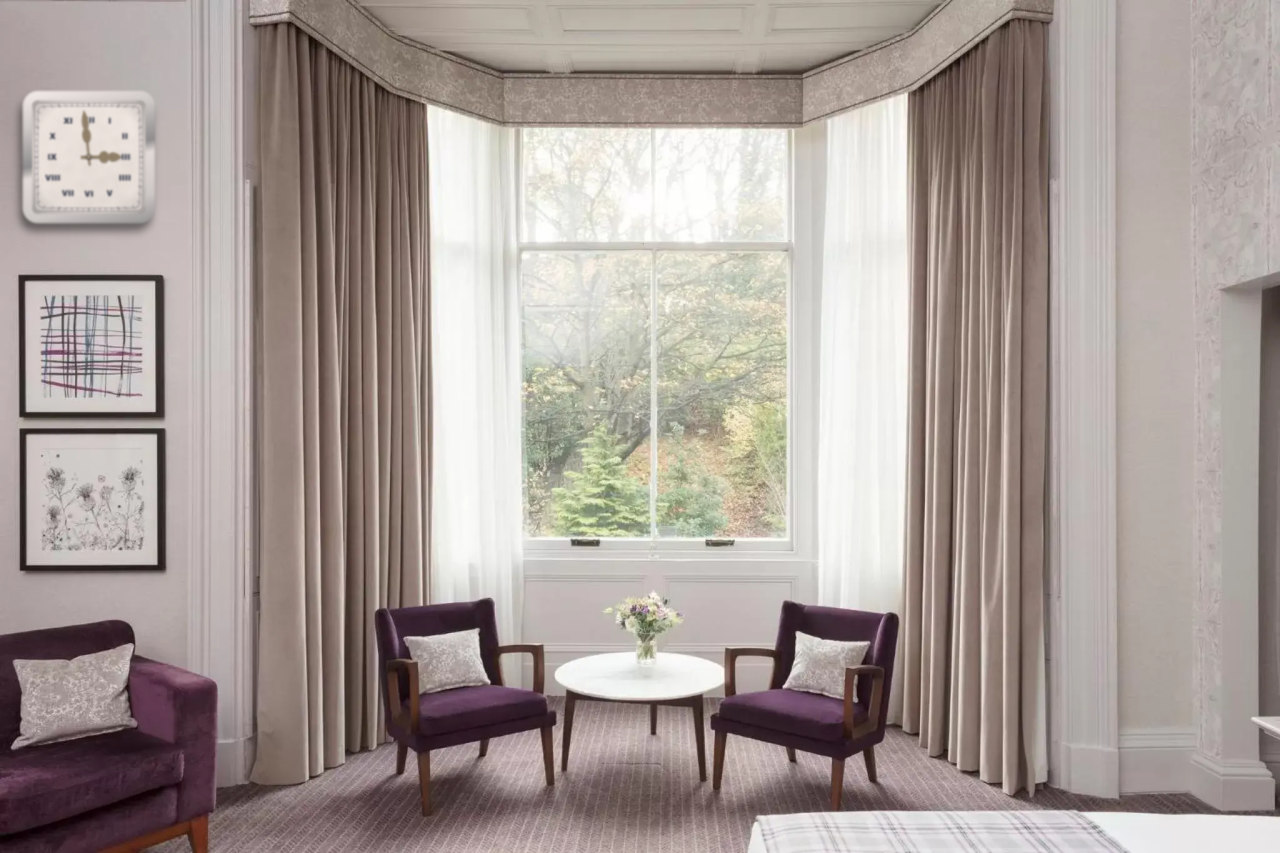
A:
2h59
